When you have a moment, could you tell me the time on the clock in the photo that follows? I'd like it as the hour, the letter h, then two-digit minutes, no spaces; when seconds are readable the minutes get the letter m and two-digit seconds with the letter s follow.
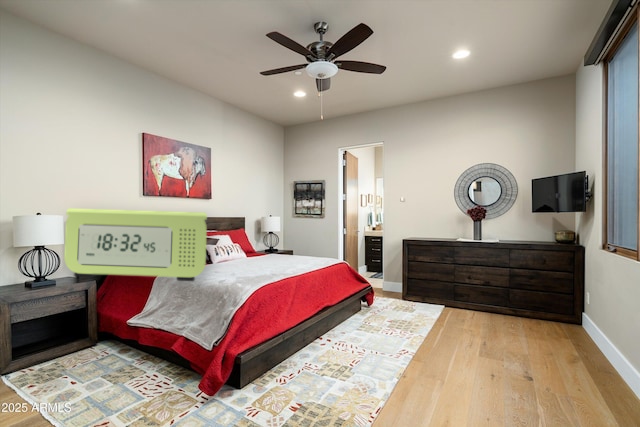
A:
18h32m45s
